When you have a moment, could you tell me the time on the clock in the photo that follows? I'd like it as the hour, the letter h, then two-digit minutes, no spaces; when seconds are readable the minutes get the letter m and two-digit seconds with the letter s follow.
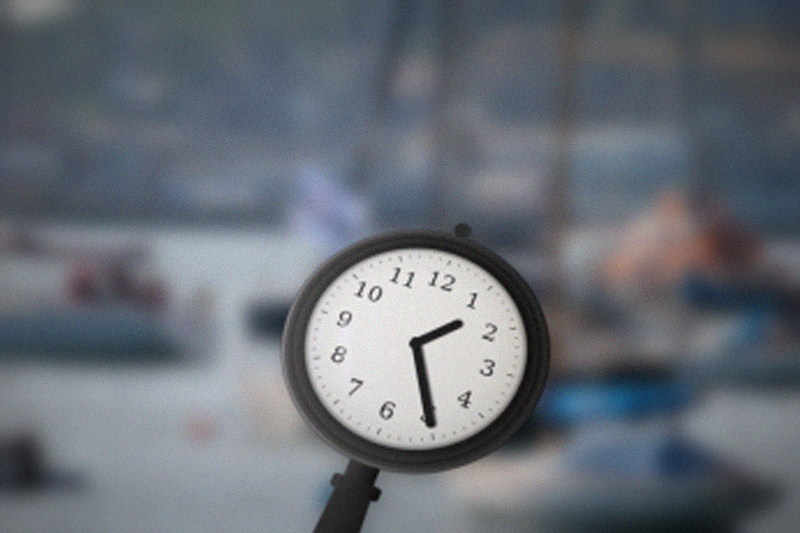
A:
1h25
